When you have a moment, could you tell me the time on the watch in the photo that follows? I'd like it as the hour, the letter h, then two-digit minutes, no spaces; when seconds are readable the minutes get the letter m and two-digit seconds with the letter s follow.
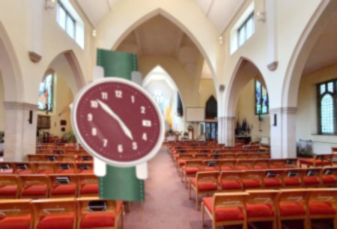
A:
4h52
